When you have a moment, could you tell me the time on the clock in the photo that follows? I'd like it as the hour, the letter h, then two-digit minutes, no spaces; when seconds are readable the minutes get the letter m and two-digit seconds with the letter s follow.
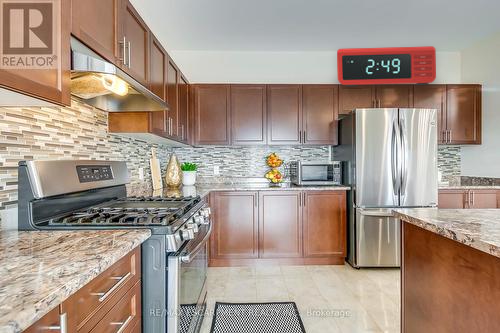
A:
2h49
